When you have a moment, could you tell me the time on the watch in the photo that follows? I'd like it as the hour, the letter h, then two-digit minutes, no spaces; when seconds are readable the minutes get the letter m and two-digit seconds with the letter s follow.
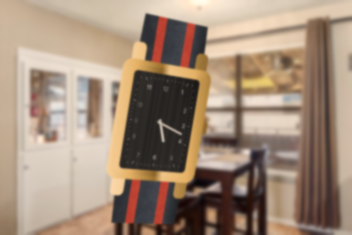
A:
5h18
